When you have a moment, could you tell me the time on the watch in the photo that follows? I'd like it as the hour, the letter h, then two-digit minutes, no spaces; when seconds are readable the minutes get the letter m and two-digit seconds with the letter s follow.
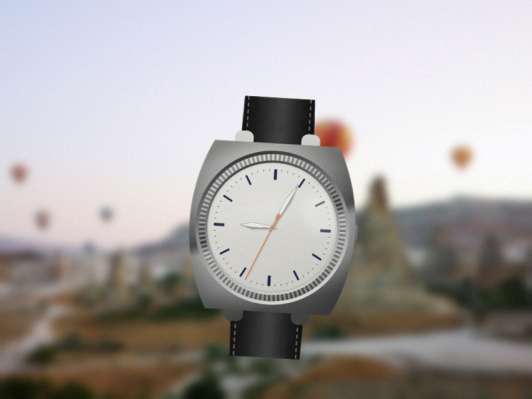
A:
9h04m34s
